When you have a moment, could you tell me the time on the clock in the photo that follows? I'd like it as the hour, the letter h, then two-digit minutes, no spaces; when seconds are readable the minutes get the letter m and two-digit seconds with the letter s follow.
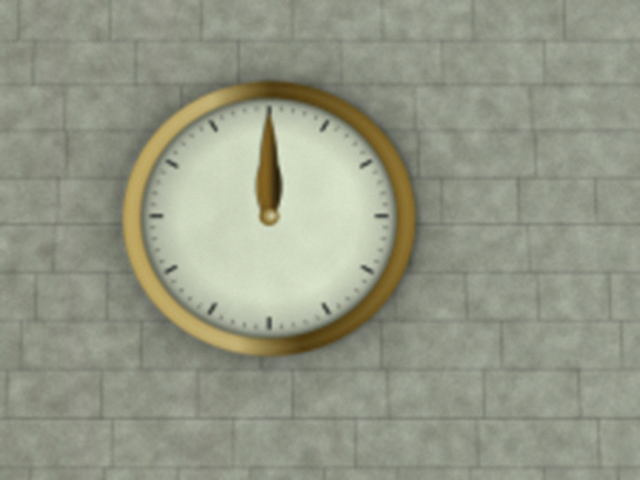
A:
12h00
